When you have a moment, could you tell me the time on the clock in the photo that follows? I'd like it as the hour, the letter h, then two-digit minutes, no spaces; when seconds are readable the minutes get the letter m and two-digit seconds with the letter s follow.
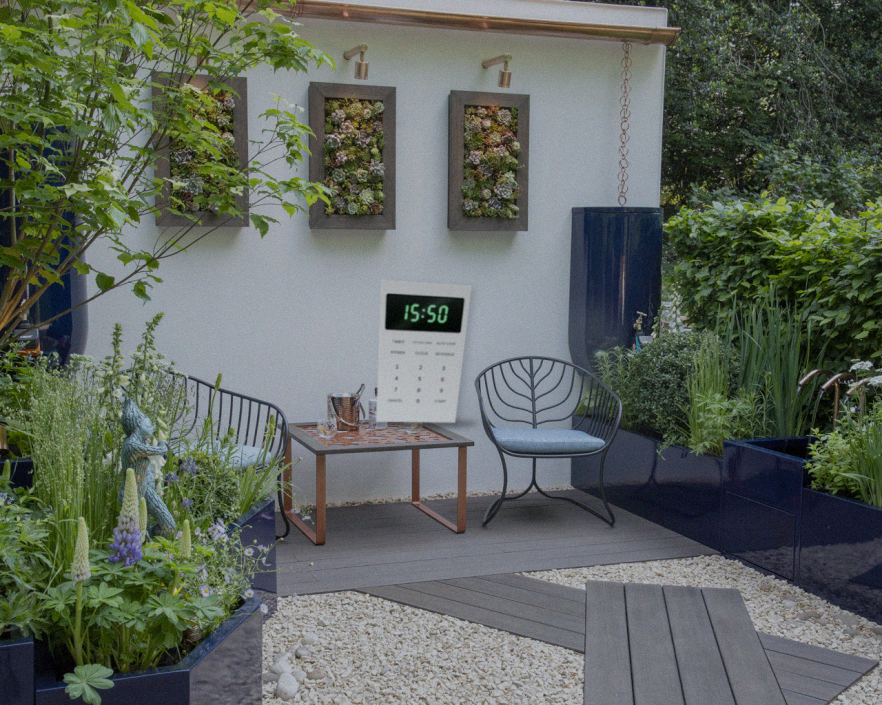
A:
15h50
